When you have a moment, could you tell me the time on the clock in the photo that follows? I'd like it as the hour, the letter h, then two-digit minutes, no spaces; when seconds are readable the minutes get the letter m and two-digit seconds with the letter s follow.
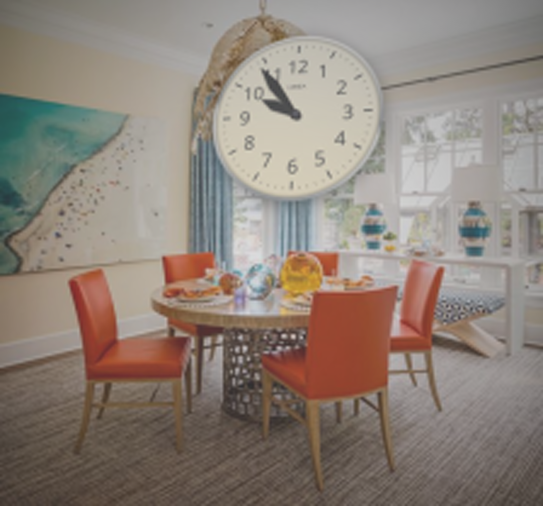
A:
9h54
